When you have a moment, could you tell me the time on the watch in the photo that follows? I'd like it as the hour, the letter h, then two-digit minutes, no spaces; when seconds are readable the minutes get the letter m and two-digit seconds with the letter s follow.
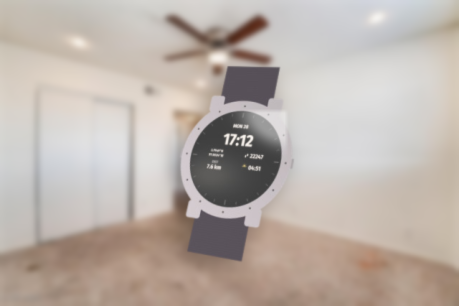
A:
17h12
